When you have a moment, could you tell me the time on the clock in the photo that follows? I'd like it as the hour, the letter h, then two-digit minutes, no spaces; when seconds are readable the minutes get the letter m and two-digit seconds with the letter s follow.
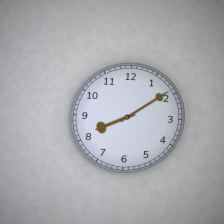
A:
8h09
